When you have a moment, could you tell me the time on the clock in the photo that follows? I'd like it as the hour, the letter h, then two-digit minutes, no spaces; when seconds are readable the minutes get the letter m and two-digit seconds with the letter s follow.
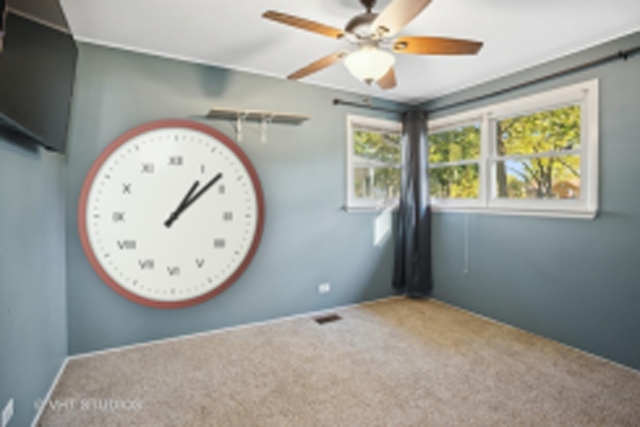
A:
1h08
